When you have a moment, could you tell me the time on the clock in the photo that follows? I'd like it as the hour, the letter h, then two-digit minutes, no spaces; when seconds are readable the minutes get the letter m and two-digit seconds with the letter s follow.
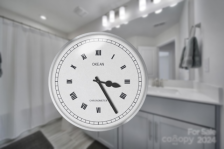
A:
3h25
